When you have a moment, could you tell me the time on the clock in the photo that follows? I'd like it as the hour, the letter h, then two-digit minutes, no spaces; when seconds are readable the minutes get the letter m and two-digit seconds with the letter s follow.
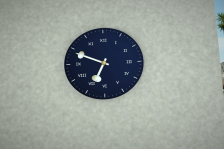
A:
6h49
